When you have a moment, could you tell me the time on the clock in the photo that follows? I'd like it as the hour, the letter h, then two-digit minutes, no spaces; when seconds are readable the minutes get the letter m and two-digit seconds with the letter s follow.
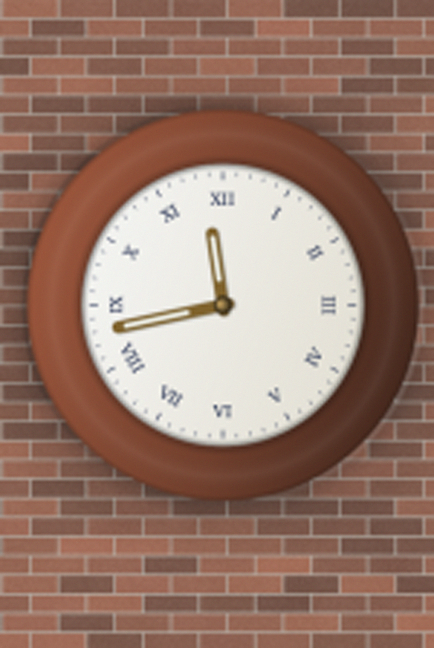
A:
11h43
